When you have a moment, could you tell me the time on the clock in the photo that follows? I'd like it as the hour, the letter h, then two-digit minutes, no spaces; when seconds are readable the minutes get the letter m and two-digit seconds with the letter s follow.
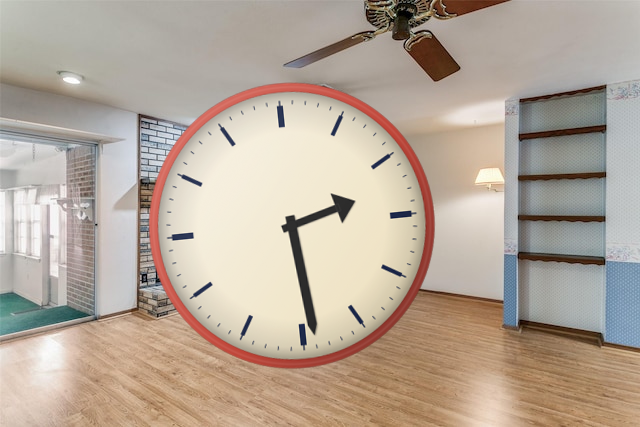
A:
2h29
